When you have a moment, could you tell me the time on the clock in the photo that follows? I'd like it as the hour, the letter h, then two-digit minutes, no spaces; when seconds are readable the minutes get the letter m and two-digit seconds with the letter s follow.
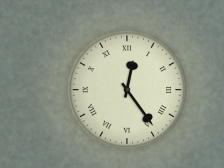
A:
12h24
